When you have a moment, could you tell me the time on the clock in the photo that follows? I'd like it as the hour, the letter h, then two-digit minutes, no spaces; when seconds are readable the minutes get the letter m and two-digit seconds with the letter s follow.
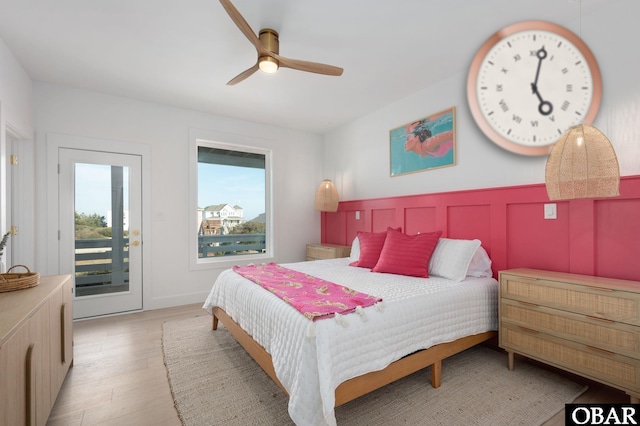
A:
5h02
